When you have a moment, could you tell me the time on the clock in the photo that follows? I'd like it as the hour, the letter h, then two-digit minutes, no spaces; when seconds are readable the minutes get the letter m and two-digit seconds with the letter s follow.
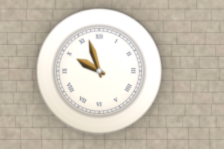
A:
9h57
